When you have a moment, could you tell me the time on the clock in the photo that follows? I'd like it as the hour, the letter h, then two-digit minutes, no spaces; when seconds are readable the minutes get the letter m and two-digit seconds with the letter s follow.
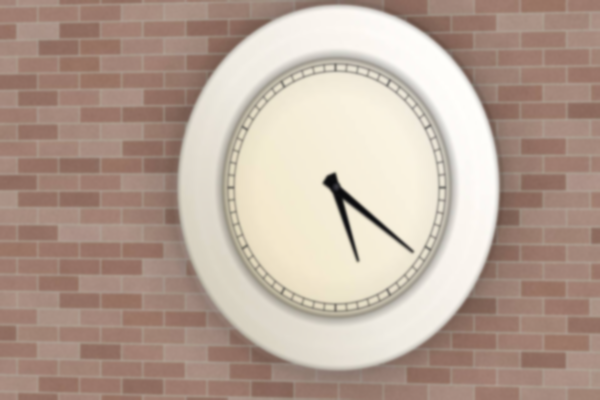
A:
5h21
